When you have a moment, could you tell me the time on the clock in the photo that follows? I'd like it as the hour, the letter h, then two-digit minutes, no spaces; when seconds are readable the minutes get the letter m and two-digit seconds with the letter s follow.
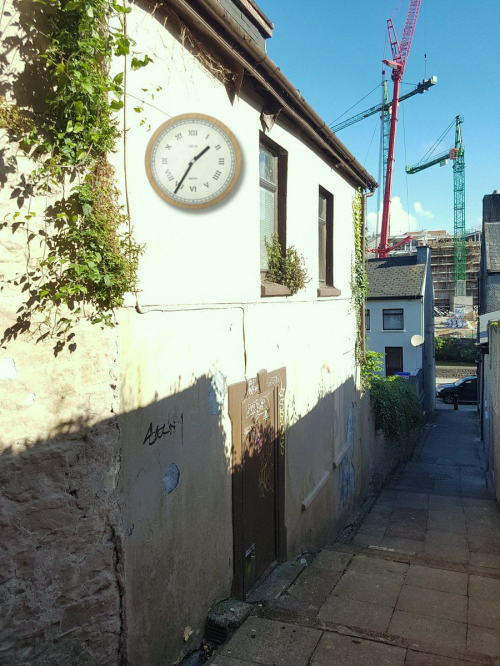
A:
1h35
